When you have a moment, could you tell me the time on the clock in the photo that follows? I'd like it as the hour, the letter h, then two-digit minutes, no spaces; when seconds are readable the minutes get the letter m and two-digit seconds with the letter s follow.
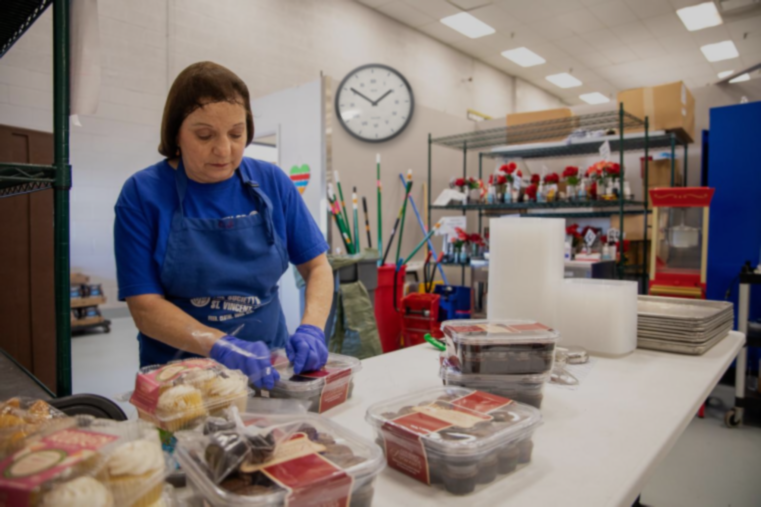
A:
1h51
